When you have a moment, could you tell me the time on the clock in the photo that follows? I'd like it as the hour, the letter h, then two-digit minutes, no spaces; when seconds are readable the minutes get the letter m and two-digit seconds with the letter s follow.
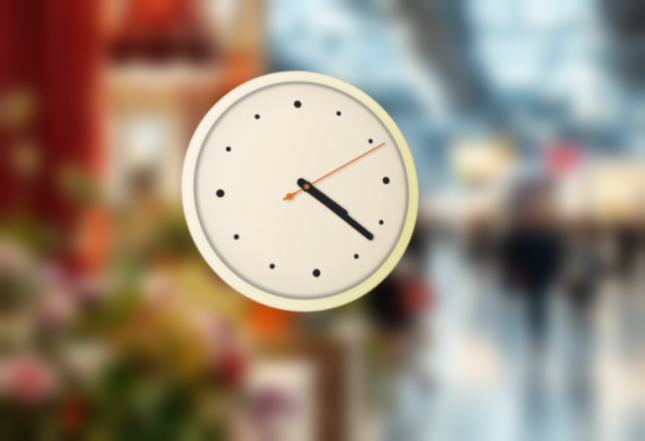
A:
4h22m11s
